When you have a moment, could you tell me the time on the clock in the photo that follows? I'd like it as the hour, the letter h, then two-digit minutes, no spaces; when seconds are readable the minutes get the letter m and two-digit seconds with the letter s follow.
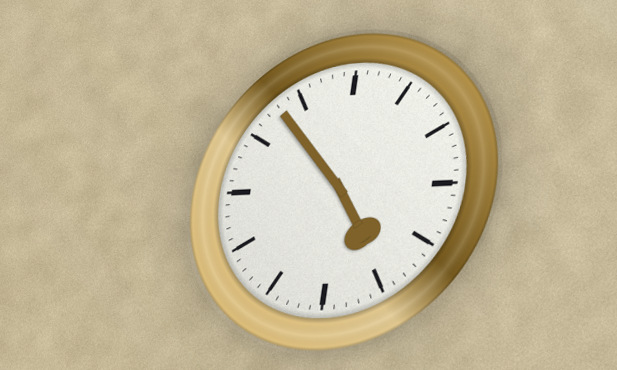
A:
4h53
